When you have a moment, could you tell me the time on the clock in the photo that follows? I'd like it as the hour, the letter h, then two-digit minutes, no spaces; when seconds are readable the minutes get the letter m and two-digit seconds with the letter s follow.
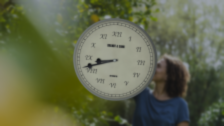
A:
8h42
